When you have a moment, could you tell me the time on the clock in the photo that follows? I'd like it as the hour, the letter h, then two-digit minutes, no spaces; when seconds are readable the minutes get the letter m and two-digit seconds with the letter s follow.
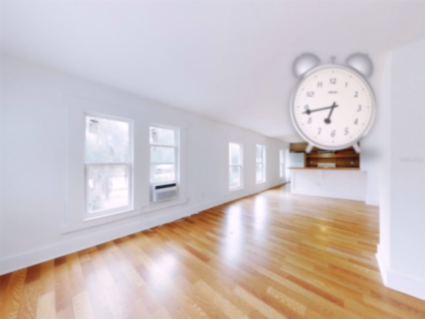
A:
6h43
